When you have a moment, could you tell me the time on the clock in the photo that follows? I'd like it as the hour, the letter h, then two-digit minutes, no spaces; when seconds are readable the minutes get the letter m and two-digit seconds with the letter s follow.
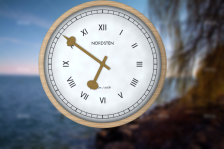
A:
6h51
